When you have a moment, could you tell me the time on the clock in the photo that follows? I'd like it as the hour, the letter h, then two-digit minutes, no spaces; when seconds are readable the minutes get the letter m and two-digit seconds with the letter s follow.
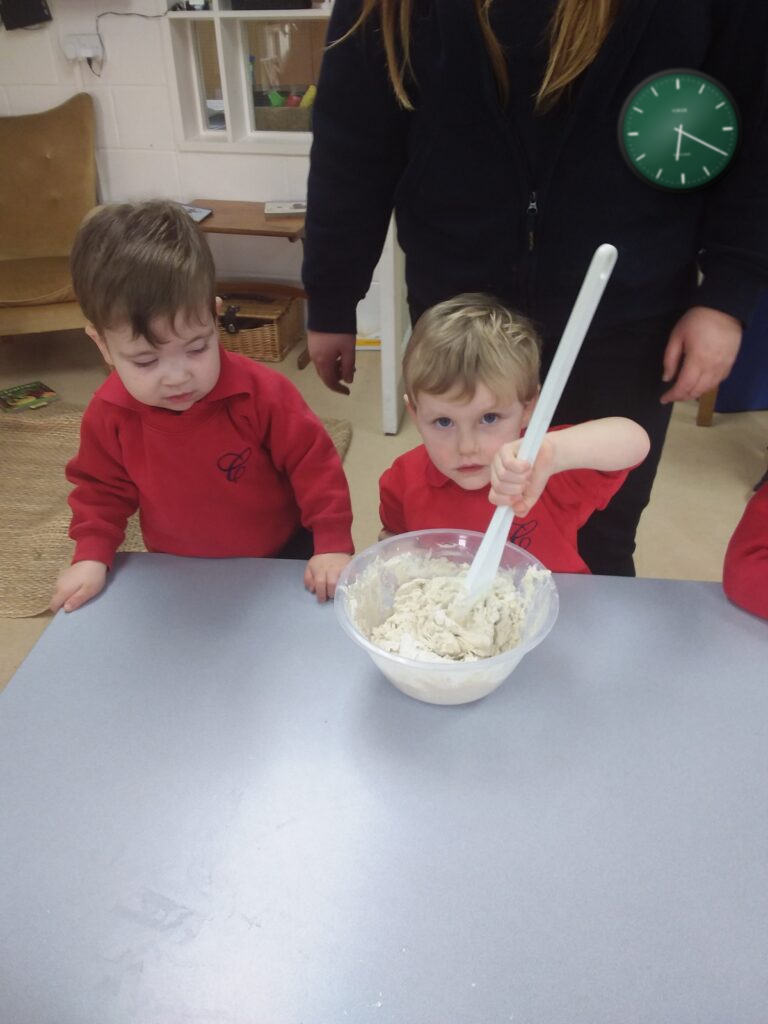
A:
6h20
